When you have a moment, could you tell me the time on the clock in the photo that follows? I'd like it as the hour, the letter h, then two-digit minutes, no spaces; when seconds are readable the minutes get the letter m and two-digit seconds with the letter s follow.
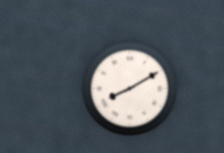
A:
8h10
